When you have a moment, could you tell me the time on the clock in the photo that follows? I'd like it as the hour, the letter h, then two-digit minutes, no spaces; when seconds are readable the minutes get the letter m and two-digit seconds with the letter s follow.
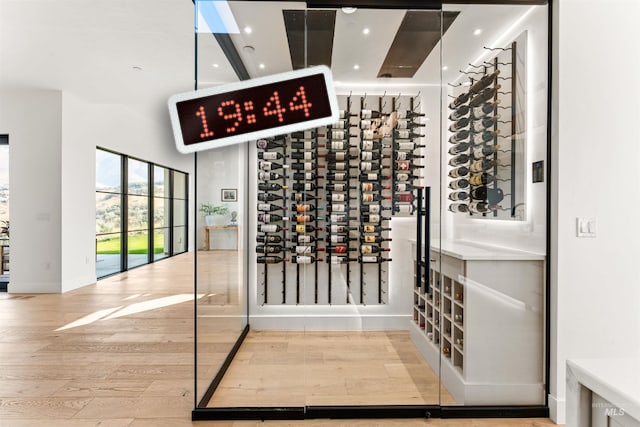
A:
19h44
